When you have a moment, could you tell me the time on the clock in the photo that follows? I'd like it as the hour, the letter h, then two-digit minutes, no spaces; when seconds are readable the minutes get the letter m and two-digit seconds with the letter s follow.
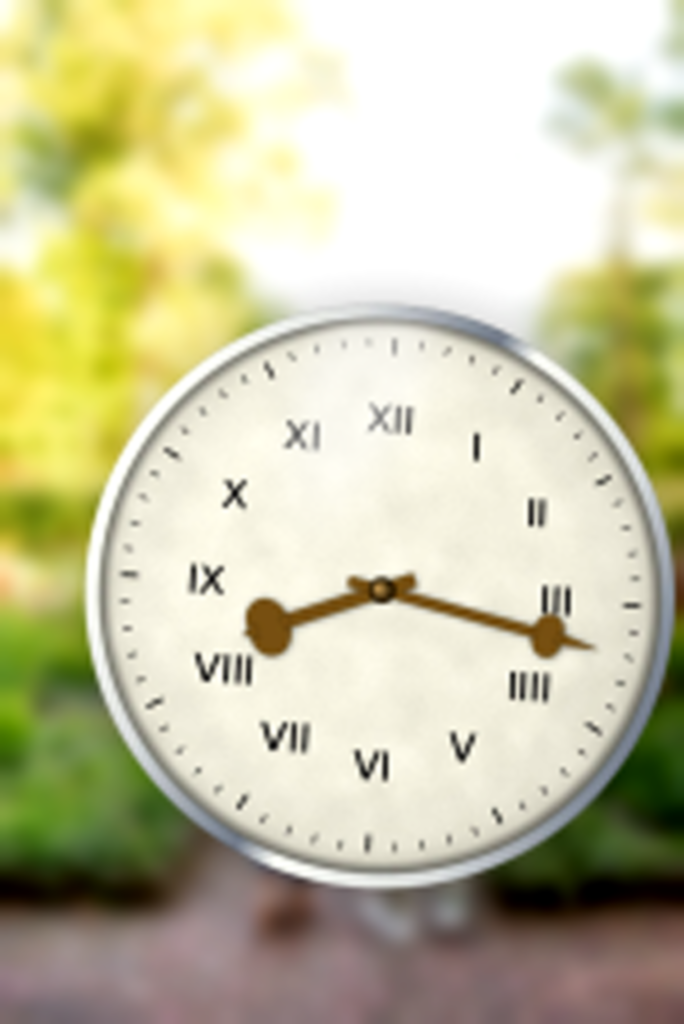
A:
8h17
